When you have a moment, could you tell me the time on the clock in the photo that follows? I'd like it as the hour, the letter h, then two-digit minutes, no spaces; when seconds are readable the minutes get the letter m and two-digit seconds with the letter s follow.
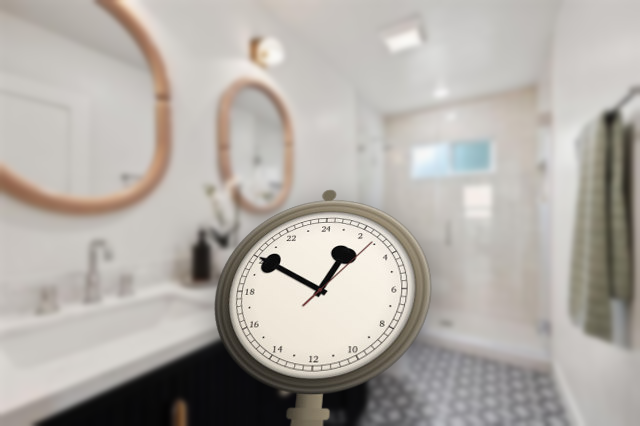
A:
1h50m07s
